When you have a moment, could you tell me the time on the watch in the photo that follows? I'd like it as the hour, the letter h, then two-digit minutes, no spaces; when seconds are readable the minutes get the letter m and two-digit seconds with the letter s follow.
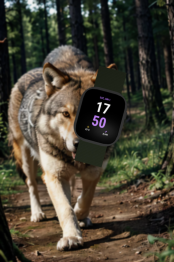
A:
17h50
